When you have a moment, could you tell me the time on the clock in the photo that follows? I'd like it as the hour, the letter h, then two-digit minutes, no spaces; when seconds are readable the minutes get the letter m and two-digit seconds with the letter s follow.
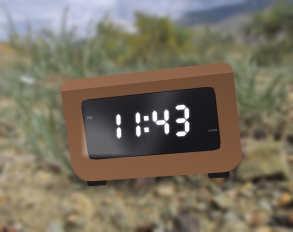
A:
11h43
